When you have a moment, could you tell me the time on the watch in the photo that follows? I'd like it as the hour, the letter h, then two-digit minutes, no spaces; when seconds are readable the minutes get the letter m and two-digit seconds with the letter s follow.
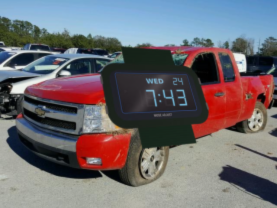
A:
7h43
